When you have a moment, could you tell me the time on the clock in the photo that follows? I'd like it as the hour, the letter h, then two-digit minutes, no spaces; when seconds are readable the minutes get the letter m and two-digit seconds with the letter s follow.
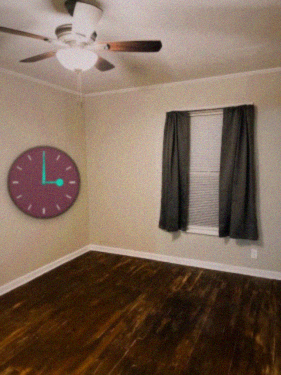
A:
3h00
